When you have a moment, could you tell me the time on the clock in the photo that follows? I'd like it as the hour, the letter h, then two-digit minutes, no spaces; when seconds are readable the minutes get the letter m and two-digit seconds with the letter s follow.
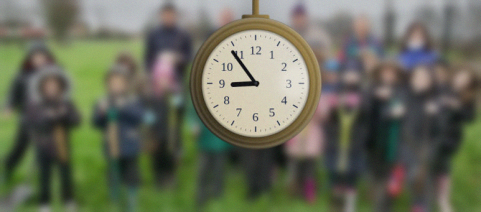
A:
8h54
